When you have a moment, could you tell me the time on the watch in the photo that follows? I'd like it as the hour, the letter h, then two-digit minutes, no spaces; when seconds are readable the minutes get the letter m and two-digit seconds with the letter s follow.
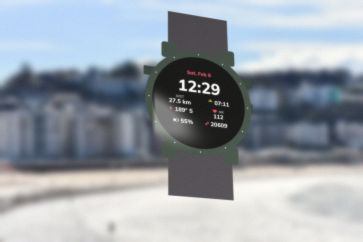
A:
12h29
